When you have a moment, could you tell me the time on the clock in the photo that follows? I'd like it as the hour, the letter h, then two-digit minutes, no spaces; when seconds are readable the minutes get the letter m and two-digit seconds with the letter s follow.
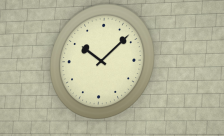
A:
10h08
